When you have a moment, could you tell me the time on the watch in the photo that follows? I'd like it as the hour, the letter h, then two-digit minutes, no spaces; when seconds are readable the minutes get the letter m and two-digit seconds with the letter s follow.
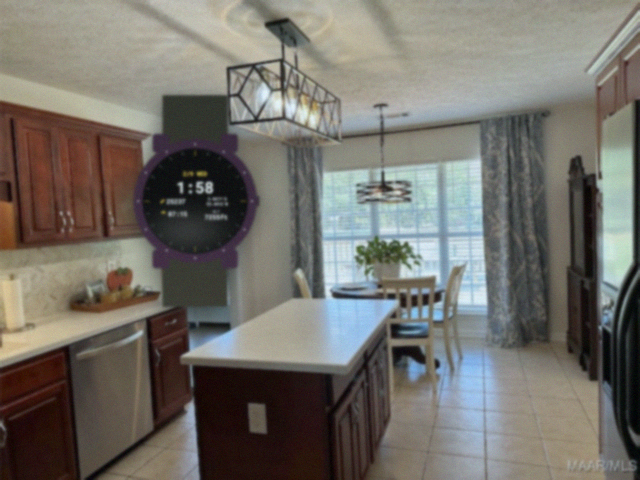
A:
1h58
